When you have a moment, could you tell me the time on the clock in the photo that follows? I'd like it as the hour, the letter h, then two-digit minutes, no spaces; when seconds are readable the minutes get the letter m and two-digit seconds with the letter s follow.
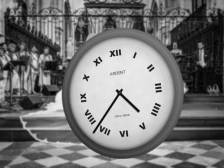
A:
4h37
